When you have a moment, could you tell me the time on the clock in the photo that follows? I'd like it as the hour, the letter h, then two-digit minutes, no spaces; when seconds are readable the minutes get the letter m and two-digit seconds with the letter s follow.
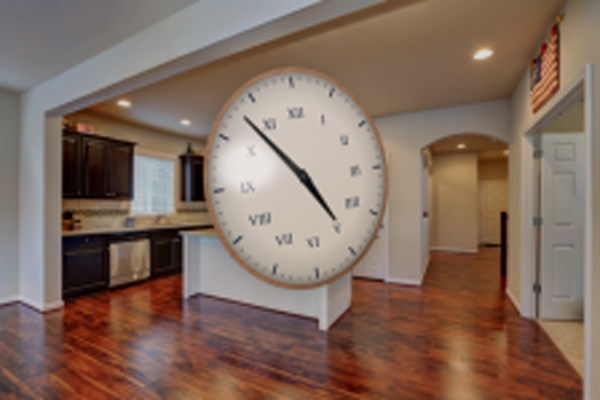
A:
4h53
